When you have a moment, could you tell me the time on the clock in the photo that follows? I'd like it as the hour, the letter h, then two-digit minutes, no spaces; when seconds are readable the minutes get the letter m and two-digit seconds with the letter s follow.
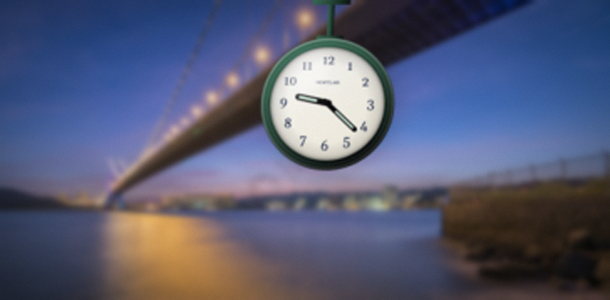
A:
9h22
